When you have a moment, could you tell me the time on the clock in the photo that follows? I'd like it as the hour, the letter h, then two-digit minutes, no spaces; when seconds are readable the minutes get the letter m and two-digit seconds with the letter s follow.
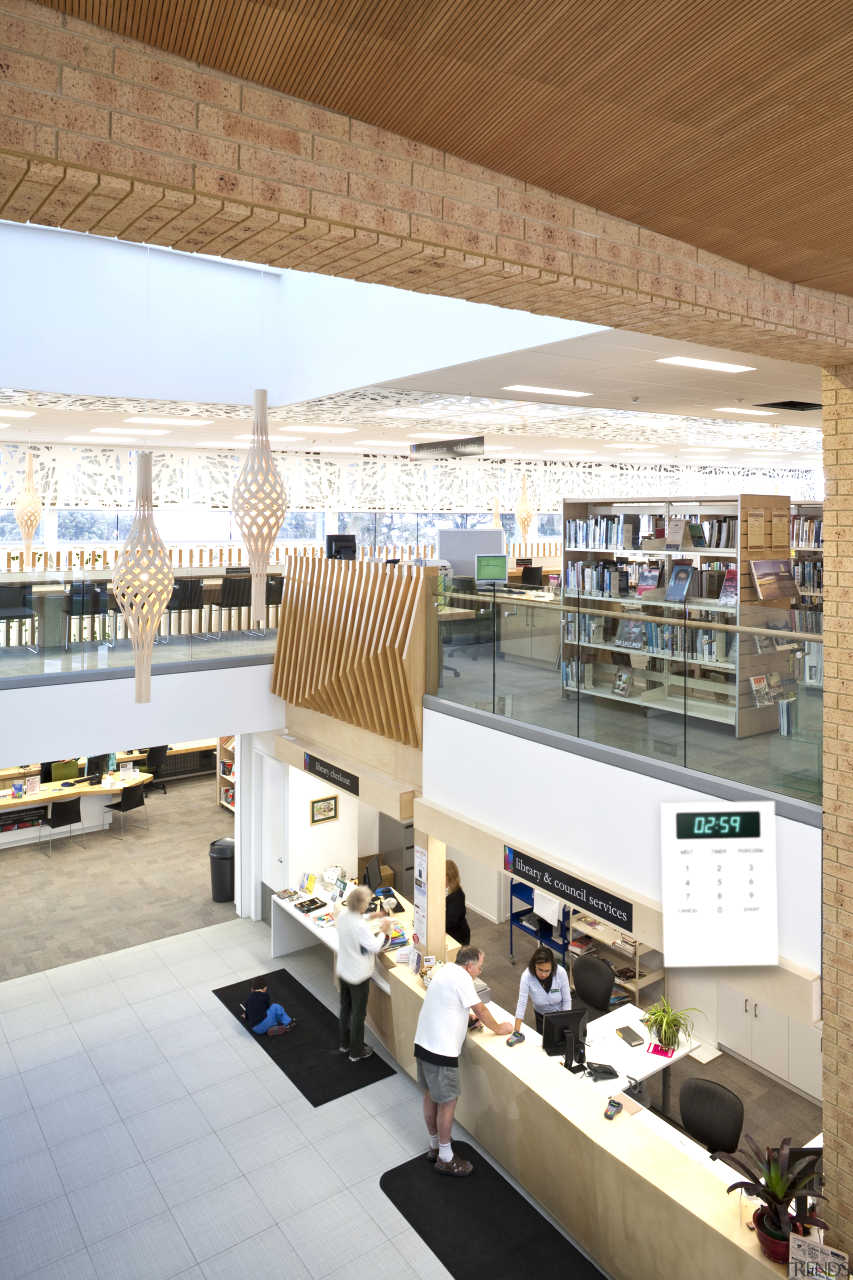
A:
2h59
